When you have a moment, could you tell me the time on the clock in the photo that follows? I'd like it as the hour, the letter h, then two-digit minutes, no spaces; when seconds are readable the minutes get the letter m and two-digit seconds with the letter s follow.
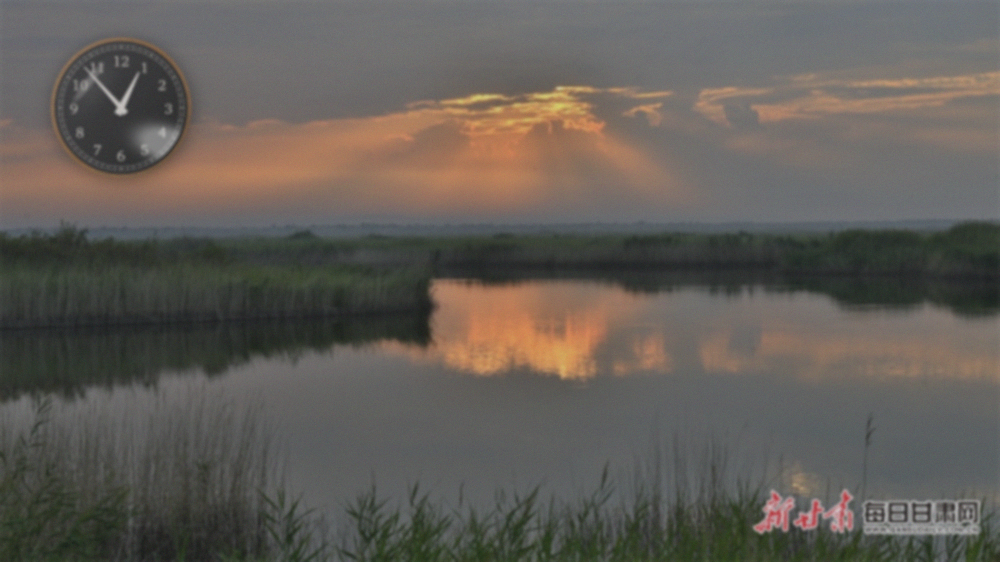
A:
12h53
